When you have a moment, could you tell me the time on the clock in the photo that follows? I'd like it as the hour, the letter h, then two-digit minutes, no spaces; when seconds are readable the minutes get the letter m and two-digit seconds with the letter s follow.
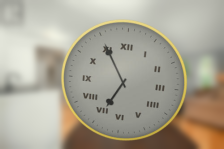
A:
6h55
